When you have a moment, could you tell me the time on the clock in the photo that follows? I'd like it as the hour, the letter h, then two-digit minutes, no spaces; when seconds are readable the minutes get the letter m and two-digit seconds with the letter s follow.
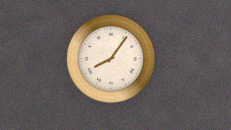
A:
8h06
